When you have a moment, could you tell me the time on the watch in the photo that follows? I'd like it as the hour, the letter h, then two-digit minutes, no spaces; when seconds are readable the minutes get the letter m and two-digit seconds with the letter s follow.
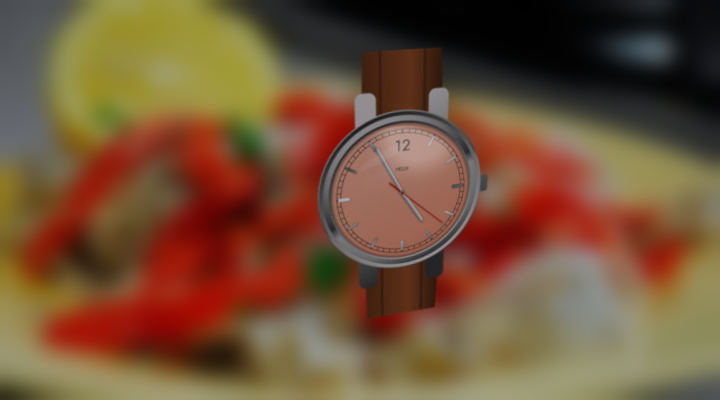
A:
4h55m22s
